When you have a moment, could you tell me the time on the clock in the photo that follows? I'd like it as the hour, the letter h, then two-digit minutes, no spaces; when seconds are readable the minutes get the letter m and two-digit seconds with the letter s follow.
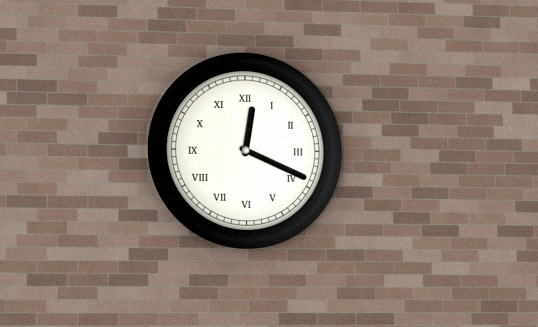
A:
12h19
